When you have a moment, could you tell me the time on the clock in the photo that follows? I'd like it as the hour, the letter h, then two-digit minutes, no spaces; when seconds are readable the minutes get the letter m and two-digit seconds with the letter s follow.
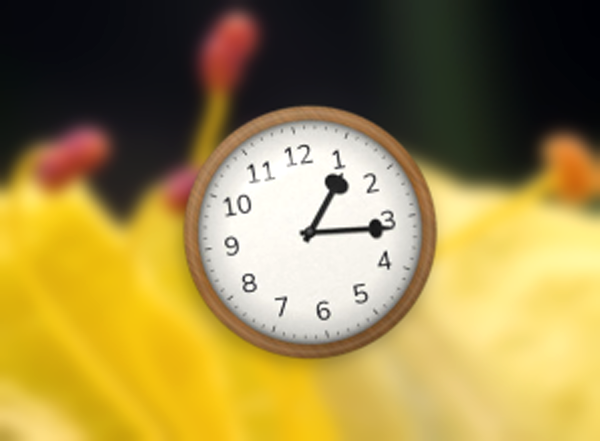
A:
1h16
